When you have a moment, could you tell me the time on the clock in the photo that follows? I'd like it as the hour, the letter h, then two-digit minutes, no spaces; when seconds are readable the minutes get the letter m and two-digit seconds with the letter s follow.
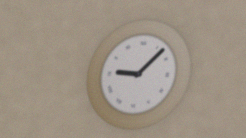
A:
9h07
